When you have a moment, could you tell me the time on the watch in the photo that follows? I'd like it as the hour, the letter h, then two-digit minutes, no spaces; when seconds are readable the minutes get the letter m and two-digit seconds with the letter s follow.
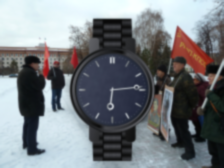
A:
6h14
